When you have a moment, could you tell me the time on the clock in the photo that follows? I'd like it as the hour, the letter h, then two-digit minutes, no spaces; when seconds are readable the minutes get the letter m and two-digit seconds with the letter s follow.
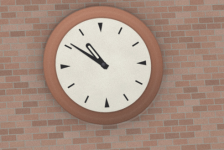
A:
10h51
